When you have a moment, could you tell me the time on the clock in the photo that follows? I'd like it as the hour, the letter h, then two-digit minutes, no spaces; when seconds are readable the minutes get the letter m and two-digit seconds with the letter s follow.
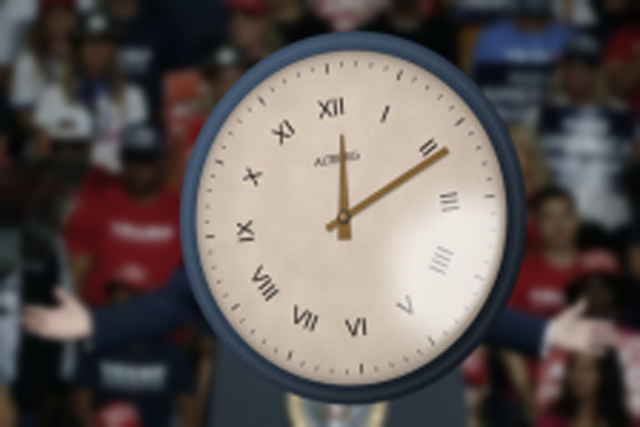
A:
12h11
